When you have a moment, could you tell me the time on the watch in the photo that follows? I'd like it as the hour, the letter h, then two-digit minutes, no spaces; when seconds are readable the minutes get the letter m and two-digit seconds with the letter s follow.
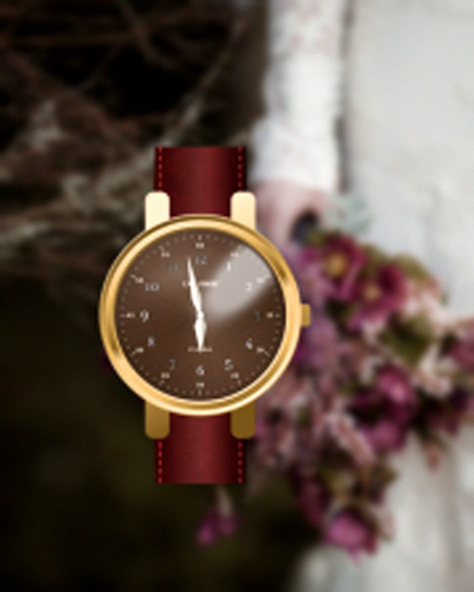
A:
5h58
